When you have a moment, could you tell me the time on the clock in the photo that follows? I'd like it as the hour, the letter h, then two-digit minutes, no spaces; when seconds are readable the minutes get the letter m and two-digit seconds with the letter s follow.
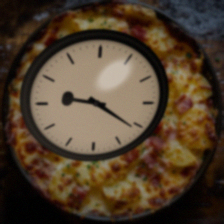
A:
9h21
